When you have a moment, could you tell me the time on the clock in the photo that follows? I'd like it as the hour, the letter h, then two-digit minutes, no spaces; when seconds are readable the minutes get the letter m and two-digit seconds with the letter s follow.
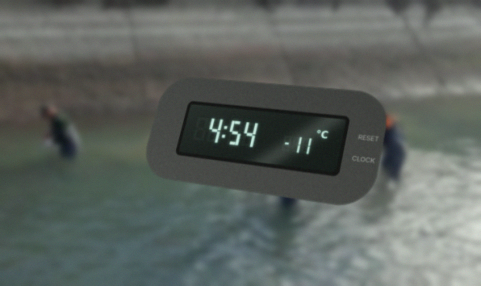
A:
4h54
